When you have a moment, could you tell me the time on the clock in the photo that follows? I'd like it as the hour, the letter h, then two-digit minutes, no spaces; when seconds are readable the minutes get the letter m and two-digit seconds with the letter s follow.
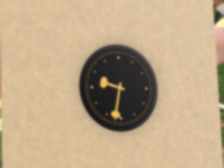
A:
9h32
